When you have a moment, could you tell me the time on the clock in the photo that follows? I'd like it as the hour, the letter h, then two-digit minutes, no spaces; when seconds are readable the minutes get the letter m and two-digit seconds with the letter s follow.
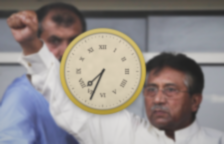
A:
7h34
